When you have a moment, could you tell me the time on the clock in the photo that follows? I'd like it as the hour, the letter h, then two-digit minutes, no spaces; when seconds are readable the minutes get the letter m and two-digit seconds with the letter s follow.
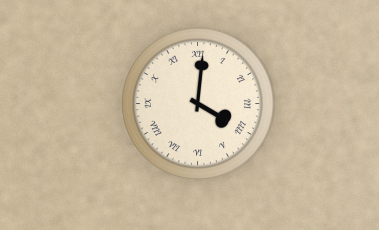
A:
4h01
